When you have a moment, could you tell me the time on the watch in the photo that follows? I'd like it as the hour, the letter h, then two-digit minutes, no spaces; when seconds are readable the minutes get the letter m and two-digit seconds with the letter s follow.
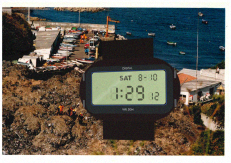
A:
1h29m12s
